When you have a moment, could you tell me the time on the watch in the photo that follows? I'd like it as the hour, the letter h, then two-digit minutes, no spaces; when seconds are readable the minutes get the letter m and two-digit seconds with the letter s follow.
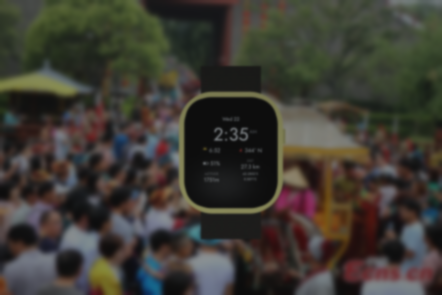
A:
2h35
